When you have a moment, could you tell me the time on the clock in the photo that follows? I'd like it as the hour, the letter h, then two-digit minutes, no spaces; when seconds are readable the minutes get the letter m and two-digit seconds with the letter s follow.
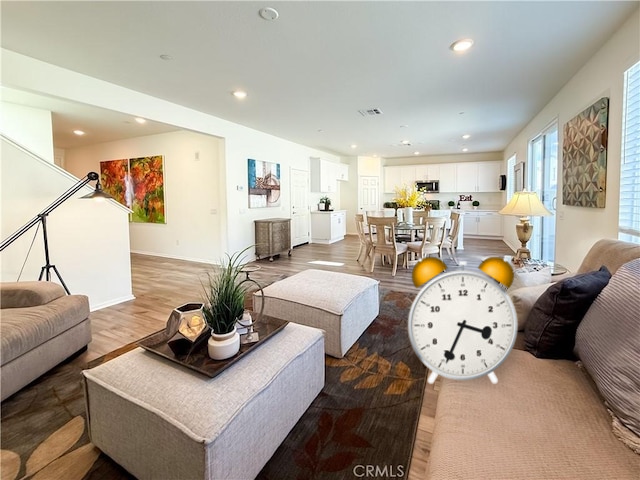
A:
3h34
